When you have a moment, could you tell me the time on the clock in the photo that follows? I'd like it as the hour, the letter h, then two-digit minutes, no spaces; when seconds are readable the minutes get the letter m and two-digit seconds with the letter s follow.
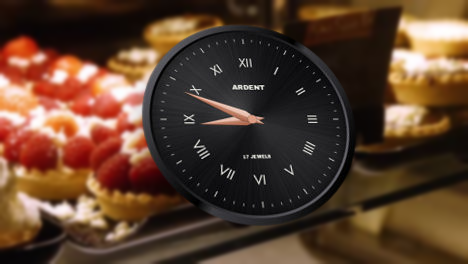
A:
8h49
